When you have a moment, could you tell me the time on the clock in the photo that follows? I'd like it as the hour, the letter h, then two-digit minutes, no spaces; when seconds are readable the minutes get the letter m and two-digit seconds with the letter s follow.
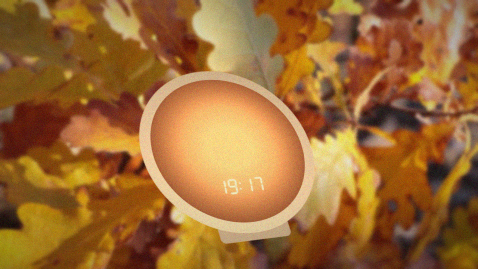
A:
19h17
